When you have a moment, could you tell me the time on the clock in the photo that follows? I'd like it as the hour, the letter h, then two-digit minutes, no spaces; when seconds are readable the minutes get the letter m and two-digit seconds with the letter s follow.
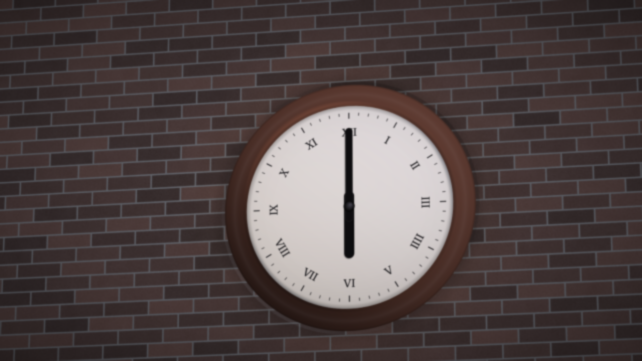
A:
6h00
